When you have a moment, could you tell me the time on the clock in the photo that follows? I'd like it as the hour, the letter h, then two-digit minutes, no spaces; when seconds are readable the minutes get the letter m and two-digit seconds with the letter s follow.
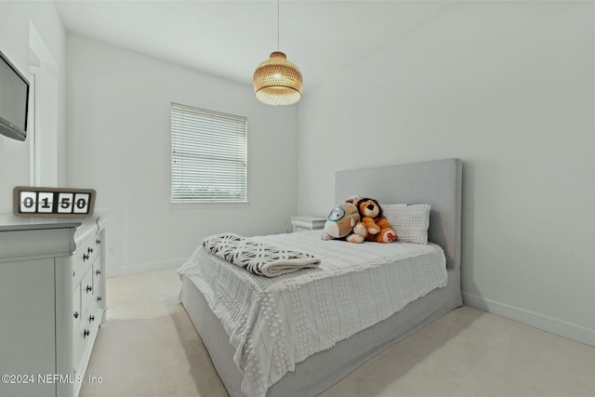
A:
1h50
